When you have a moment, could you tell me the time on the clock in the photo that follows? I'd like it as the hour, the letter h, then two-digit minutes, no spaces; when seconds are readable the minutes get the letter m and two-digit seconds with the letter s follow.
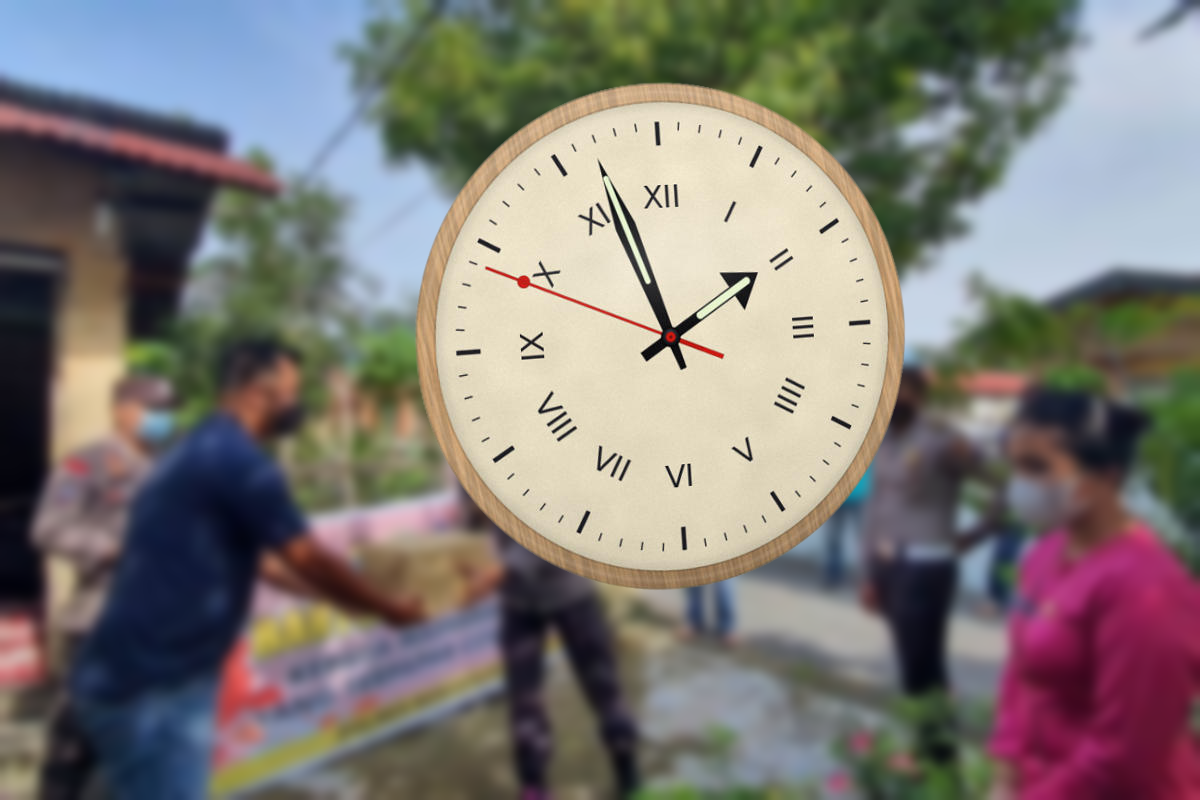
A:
1h56m49s
